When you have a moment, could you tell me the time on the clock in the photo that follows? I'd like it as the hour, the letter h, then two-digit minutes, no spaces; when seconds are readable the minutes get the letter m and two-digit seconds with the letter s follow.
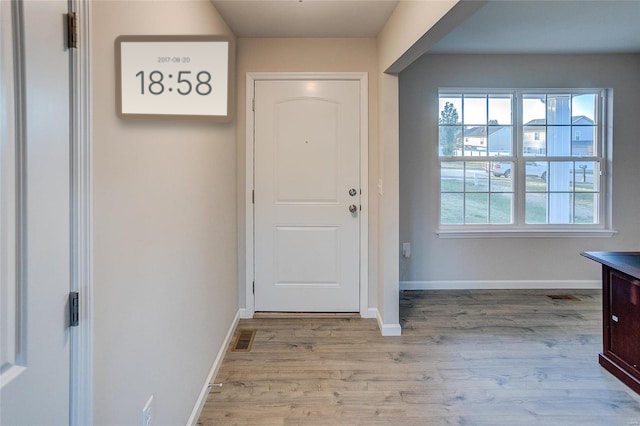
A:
18h58
